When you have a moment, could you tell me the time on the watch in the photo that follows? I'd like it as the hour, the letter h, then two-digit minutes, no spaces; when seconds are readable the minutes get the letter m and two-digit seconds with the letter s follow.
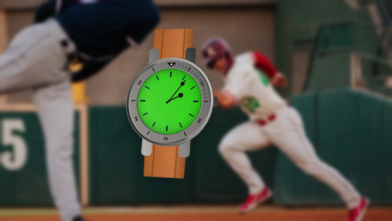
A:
2h06
